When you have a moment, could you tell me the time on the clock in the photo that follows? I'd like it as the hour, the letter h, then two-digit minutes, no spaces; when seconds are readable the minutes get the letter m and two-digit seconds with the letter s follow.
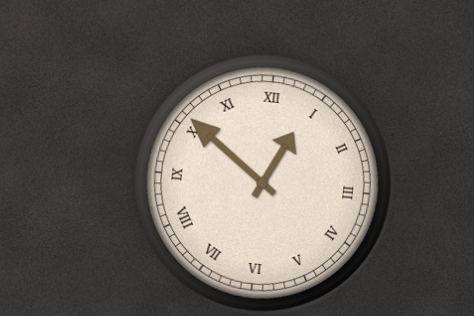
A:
12h51
